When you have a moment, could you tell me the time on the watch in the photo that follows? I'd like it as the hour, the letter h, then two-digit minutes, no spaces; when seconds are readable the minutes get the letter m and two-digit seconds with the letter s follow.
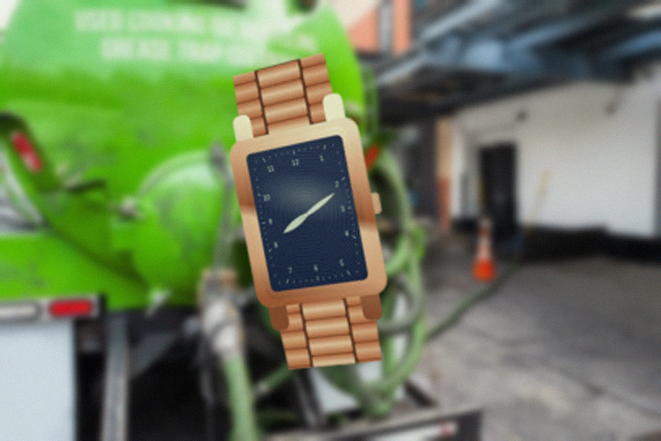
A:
8h11
